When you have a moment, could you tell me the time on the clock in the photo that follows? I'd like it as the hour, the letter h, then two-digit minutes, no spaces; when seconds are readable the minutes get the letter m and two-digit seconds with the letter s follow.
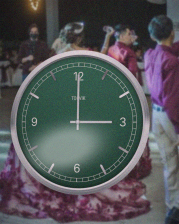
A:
3h00
